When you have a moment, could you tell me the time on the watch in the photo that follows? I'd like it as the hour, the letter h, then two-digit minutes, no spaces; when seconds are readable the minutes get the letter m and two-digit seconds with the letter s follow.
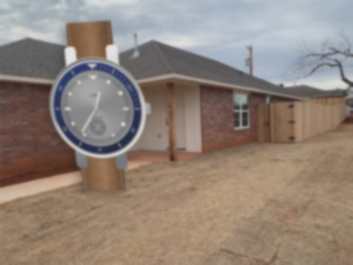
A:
12h36
